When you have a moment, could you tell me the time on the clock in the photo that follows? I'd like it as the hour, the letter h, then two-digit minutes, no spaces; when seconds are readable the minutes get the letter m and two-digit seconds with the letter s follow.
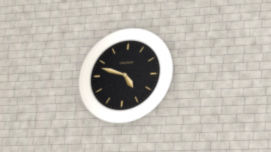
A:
4h48
